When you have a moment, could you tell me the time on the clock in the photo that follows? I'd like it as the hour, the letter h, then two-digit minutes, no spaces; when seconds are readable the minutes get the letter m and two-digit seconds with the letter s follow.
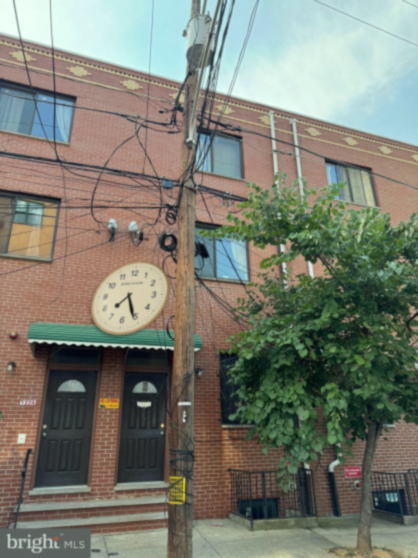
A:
7h26
